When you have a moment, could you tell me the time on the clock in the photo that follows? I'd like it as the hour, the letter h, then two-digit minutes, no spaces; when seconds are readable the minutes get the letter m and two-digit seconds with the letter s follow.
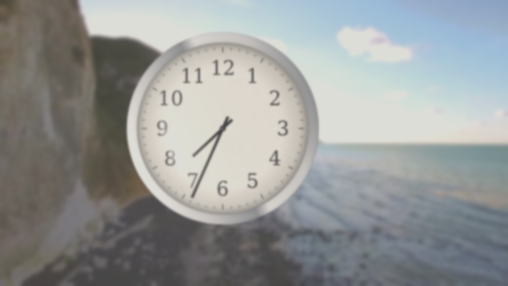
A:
7h34
